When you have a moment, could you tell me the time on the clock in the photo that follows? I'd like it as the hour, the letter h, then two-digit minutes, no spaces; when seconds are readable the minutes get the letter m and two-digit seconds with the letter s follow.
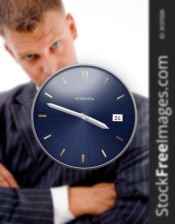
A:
3h48
